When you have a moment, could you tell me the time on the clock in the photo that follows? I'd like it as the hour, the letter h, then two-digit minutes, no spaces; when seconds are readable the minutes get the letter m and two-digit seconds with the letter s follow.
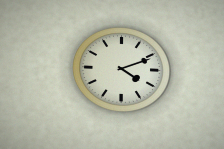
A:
4h11
